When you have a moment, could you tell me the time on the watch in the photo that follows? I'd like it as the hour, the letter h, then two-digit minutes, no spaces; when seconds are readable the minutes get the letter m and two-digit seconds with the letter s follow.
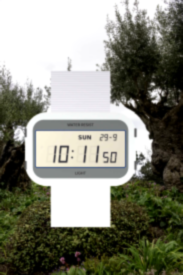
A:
10h11m50s
